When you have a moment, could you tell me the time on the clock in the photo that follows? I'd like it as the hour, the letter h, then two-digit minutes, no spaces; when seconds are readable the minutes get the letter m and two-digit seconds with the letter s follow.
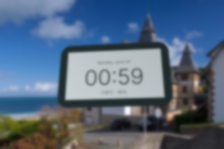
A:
0h59
